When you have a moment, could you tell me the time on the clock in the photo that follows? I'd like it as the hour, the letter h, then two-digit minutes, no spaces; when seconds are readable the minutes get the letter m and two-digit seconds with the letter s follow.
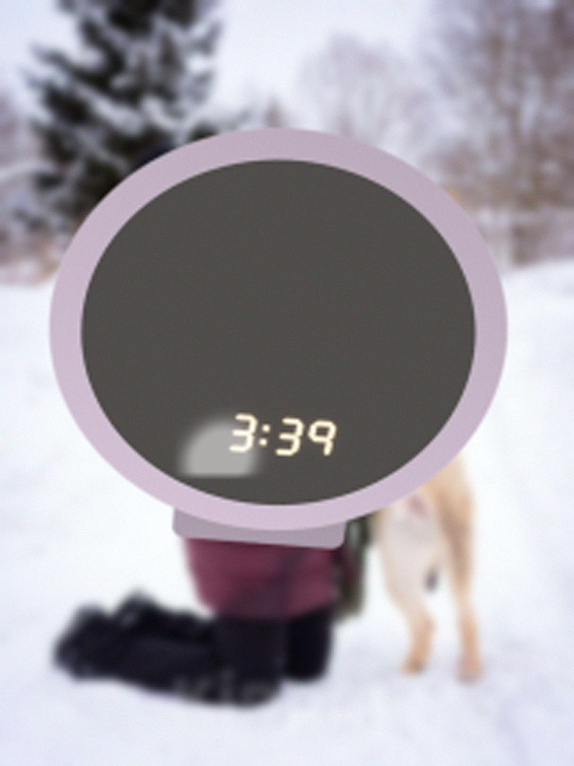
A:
3h39
